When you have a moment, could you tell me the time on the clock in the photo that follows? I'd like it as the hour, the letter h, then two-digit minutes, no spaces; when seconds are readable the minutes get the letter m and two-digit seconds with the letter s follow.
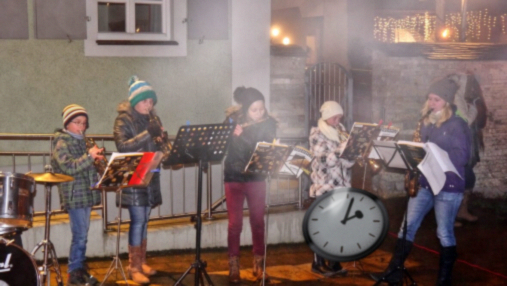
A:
2h02
